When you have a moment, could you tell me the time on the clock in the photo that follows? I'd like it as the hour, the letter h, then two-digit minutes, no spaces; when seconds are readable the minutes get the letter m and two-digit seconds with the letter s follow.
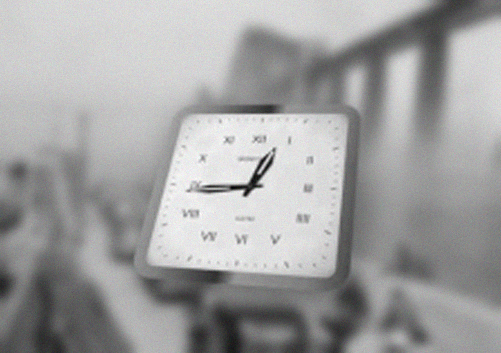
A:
12h44
